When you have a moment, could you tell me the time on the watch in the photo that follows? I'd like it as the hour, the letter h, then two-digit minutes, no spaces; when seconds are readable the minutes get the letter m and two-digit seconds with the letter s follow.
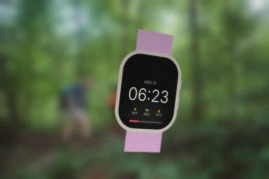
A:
6h23
